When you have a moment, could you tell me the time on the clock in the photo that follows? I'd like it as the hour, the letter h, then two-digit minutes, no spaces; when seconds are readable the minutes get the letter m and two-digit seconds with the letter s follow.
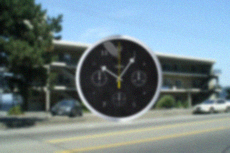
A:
10h06
